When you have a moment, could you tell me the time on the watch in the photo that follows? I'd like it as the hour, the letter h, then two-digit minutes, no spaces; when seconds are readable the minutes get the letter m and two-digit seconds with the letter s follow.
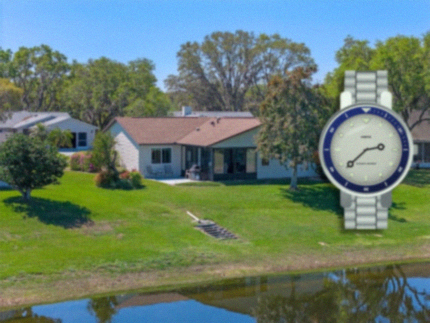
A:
2h38
